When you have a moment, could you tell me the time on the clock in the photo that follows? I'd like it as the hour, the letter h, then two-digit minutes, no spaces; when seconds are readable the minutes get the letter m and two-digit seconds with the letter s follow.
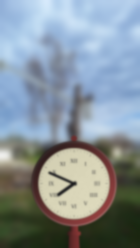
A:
7h49
